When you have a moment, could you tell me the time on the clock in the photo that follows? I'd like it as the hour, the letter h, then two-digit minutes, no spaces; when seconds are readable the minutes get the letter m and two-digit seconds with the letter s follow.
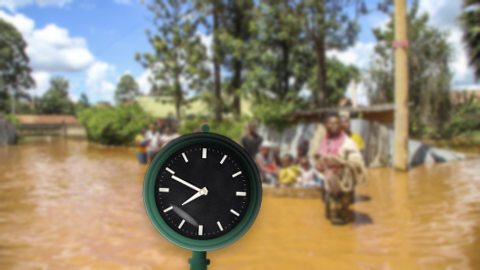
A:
7h49
